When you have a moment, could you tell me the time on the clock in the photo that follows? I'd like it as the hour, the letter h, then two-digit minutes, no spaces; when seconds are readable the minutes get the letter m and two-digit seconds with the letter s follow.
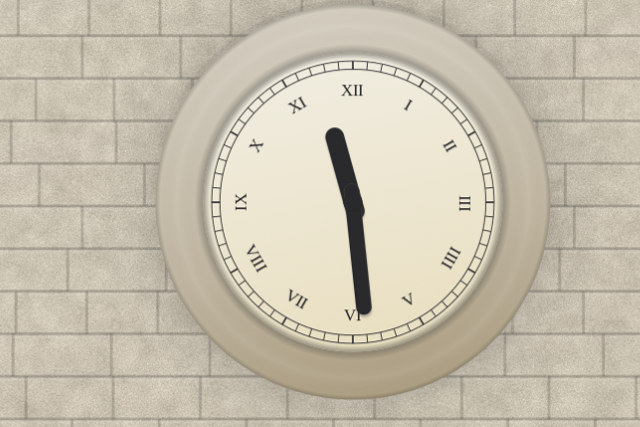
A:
11h29
